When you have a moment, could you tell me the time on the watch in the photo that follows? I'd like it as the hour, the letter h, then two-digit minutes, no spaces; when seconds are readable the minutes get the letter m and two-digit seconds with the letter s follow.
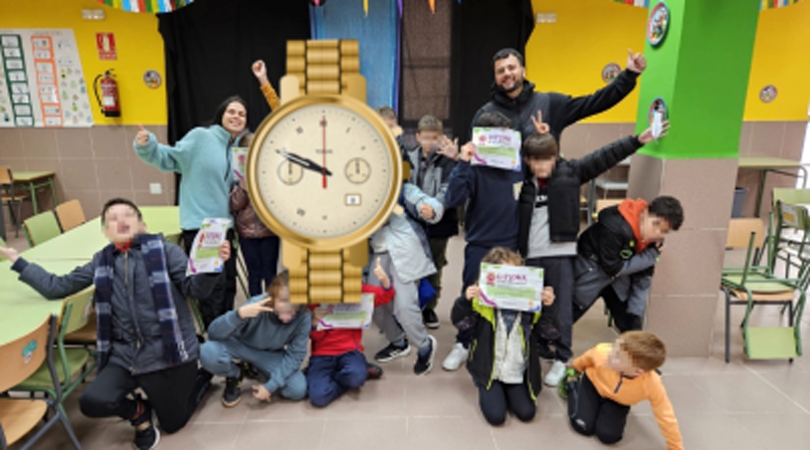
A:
9h49
